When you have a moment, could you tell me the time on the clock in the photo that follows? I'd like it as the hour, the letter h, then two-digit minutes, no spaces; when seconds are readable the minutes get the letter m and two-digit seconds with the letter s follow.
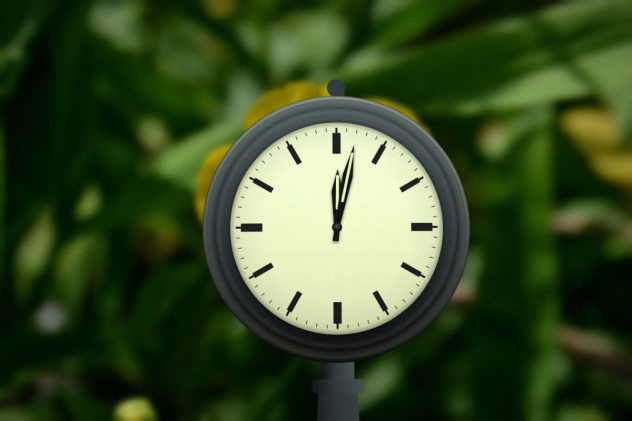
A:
12h02
